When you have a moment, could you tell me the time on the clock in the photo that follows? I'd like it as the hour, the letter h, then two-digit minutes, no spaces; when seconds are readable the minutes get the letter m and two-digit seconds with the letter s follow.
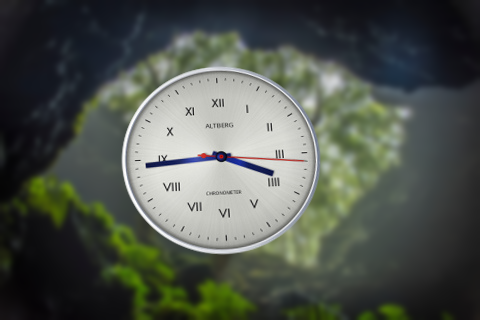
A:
3h44m16s
